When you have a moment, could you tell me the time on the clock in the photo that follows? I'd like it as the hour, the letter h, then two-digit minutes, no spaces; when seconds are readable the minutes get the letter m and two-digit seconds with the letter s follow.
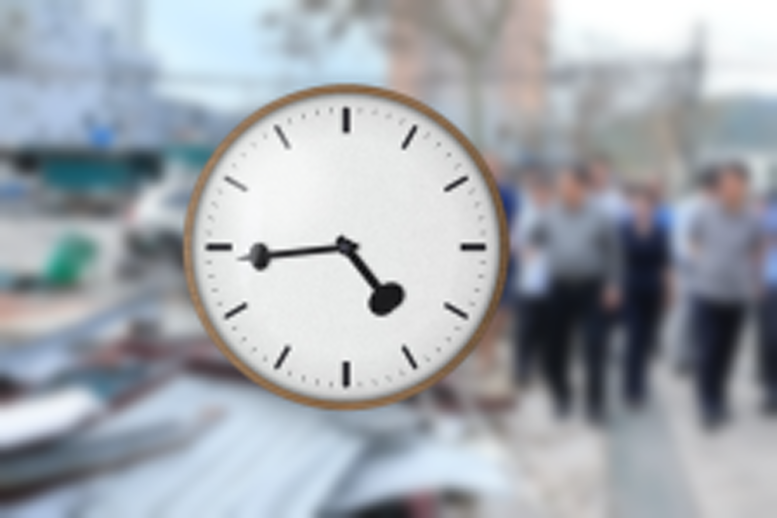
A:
4h44
